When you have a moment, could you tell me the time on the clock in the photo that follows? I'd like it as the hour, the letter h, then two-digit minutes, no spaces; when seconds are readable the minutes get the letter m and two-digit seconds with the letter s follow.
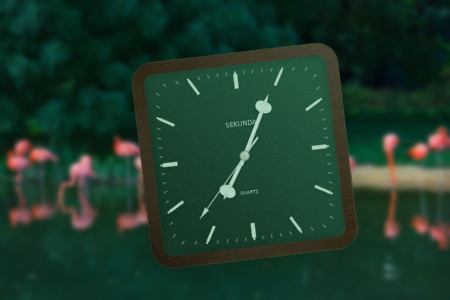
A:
7h04m37s
